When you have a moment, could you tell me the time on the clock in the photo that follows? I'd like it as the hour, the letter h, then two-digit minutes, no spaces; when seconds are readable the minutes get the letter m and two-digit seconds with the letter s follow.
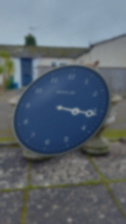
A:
3h16
